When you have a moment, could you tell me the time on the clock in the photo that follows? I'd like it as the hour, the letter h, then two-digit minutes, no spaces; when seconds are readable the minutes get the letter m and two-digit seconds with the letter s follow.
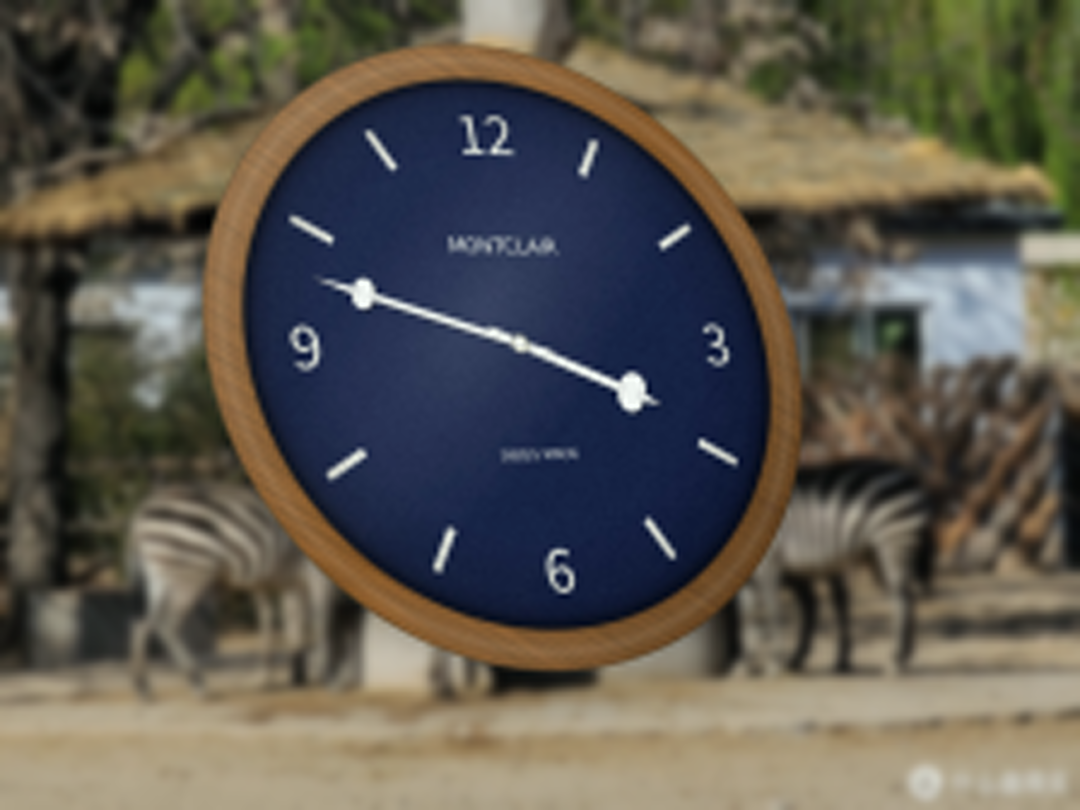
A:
3h48
